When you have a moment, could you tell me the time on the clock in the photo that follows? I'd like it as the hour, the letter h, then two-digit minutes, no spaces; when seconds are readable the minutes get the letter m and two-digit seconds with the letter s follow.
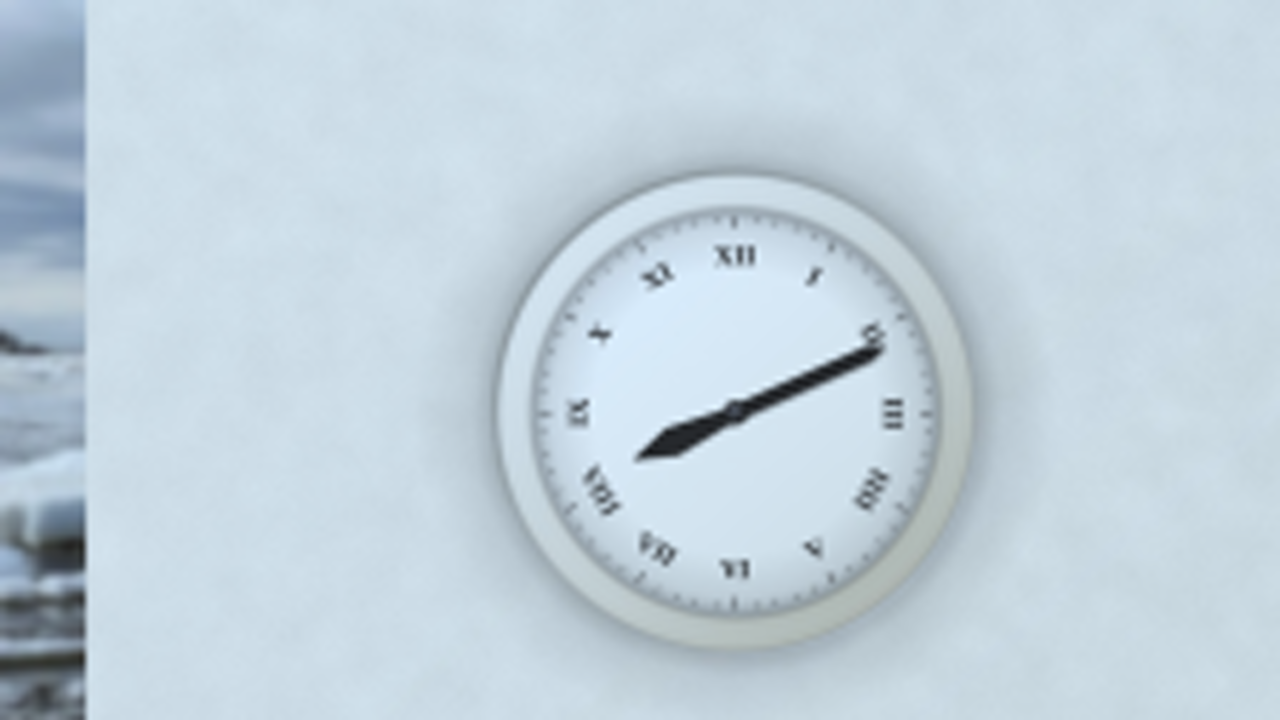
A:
8h11
